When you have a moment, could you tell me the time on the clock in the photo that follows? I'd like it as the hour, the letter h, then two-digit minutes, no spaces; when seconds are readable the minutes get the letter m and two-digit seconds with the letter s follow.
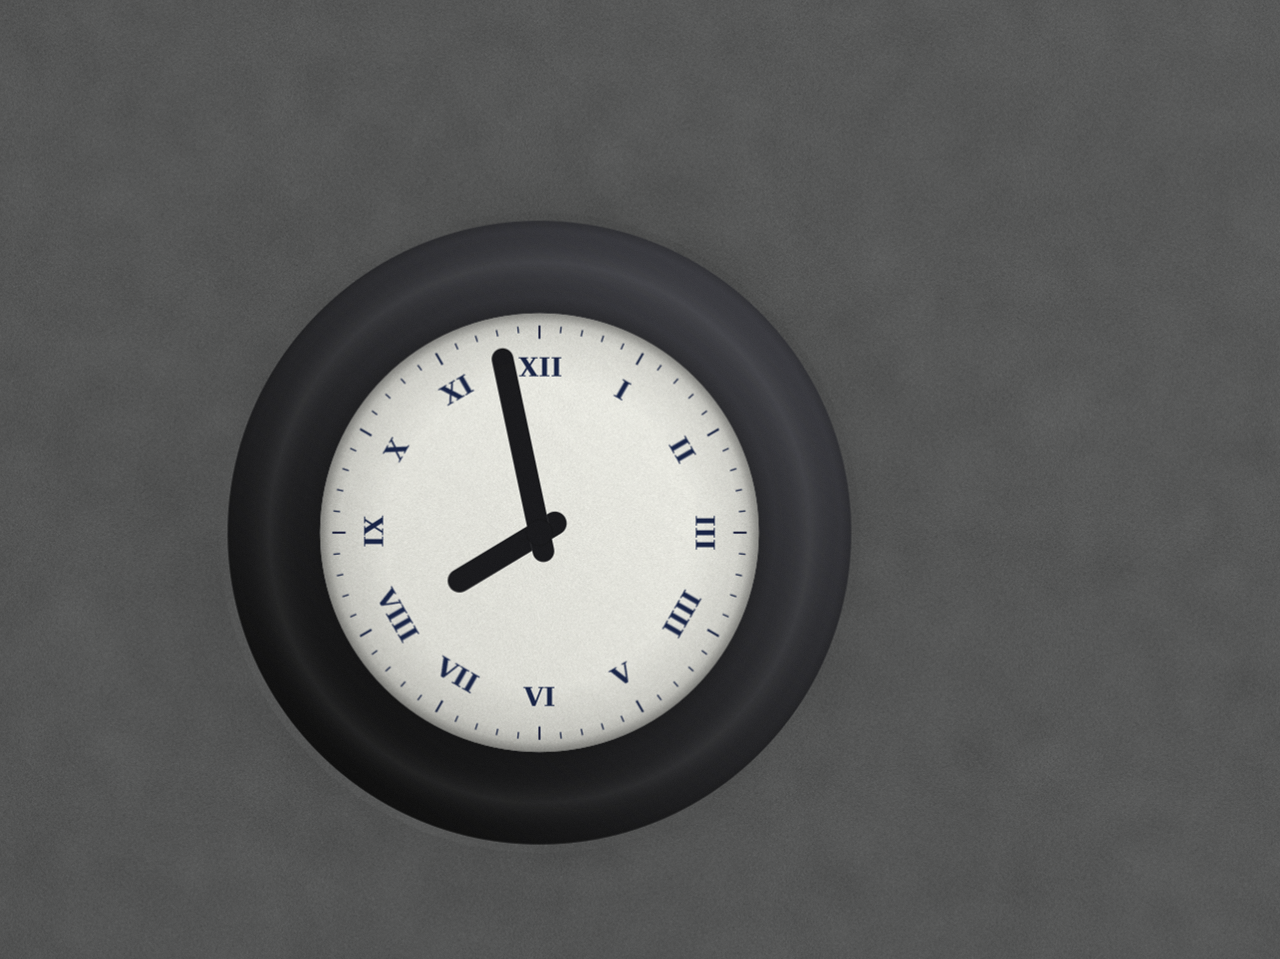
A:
7h58
